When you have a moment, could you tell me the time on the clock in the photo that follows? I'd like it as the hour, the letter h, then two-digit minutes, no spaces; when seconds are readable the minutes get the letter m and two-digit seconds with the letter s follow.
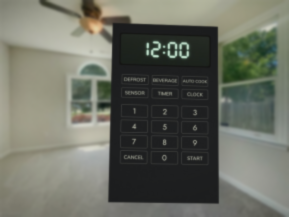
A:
12h00
